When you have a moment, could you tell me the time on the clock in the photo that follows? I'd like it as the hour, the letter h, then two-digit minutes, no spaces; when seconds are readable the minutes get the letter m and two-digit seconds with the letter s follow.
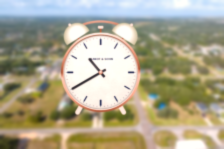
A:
10h40
